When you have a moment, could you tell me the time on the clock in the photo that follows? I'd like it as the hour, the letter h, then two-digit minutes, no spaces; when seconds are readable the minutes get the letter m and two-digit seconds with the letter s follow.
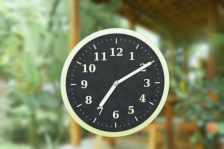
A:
7h10
